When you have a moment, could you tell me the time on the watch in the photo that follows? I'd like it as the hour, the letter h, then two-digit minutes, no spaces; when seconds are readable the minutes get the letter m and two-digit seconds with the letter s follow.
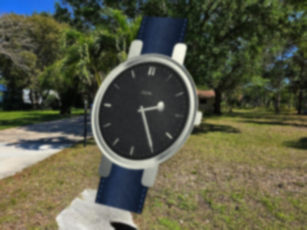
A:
2h25
